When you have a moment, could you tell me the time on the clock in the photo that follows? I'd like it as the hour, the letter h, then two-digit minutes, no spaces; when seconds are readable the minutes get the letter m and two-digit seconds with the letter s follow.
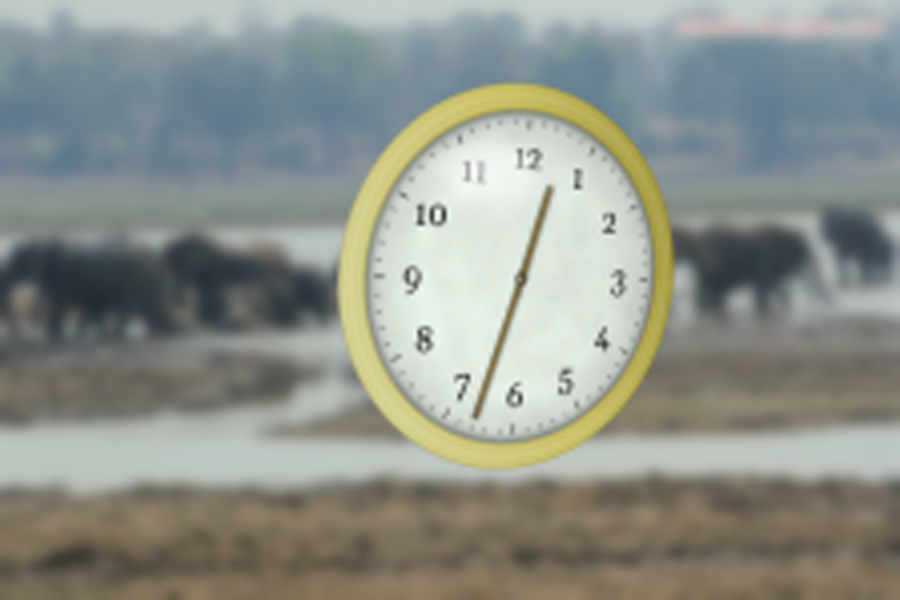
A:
12h33
